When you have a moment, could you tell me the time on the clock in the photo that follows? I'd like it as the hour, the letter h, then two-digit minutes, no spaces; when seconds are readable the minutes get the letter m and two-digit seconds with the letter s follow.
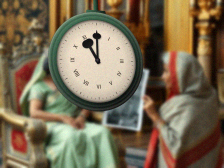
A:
11h00
